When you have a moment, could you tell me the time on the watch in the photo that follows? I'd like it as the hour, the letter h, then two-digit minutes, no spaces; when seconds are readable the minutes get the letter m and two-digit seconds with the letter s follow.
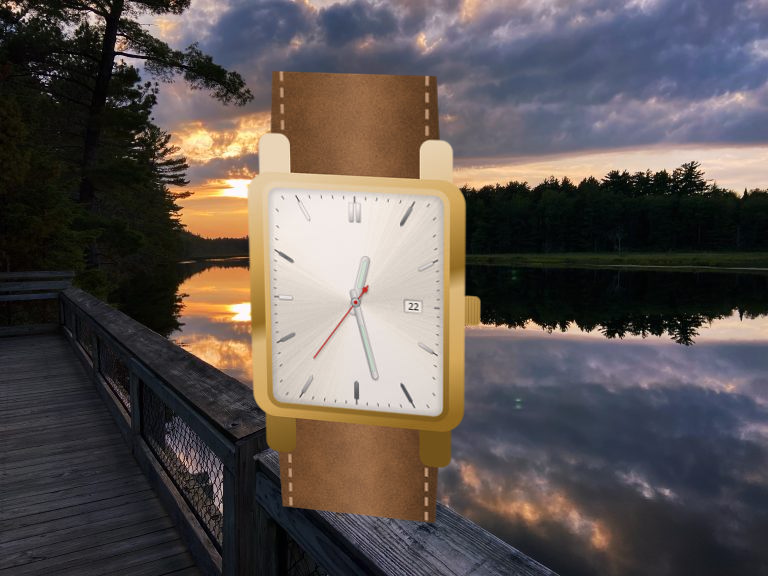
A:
12h27m36s
